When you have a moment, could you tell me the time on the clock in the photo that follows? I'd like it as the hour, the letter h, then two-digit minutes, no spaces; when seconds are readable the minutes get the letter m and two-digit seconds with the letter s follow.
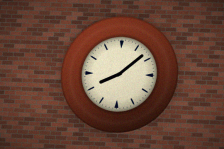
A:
8h08
